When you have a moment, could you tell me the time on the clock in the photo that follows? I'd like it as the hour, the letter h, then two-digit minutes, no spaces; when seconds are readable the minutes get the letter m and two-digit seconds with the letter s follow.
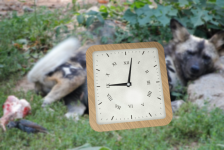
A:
9h02
